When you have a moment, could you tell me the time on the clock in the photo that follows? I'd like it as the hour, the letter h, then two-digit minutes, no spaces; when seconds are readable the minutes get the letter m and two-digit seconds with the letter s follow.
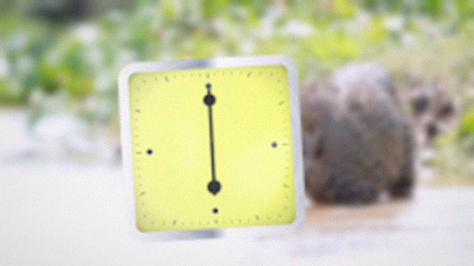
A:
6h00
